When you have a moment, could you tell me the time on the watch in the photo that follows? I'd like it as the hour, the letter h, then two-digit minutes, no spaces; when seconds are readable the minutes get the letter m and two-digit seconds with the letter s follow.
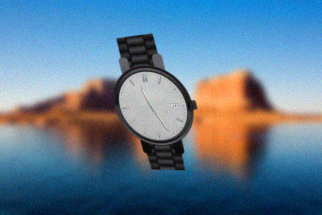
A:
11h26
